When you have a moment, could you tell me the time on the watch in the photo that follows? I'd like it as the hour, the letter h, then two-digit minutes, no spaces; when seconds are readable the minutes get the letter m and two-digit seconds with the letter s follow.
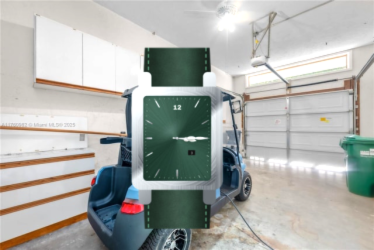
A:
3h15
